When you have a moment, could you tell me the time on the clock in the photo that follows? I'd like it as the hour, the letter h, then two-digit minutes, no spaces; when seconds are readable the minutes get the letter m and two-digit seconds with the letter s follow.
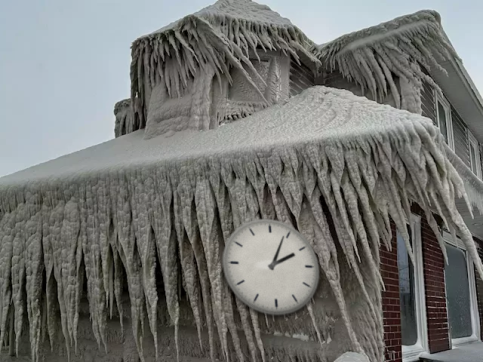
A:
2h04
